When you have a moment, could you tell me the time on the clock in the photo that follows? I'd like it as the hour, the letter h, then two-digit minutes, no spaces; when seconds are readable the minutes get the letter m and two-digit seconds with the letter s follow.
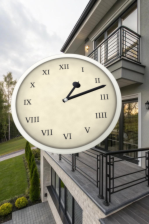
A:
1h12
